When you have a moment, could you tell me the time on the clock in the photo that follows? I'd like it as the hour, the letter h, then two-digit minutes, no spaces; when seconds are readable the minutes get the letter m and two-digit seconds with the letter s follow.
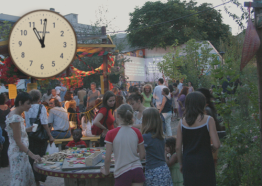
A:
11h01
